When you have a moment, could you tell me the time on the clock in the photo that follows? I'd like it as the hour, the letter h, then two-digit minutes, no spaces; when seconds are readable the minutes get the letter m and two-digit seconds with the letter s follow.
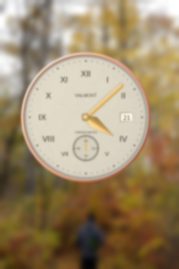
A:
4h08
